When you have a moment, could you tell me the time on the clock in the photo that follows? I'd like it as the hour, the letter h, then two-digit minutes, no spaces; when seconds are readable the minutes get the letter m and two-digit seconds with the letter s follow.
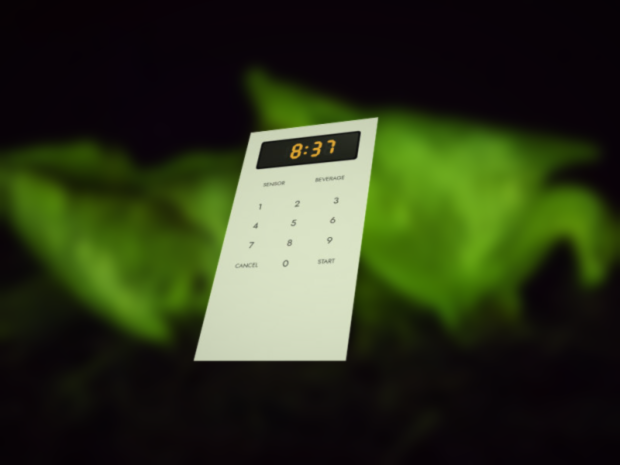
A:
8h37
